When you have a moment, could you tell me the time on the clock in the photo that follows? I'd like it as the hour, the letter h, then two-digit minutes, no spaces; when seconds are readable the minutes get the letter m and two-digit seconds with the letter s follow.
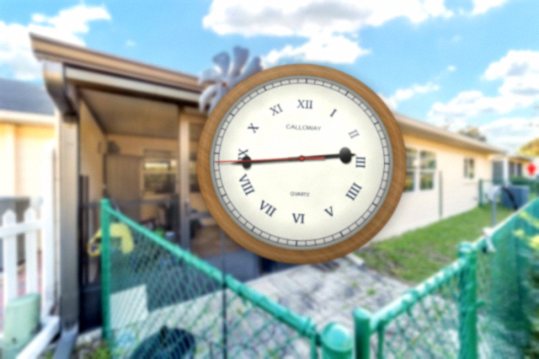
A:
2h43m44s
